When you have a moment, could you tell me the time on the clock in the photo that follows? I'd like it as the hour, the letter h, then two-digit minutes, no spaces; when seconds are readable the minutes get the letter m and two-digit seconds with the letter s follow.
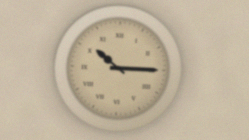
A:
10h15
